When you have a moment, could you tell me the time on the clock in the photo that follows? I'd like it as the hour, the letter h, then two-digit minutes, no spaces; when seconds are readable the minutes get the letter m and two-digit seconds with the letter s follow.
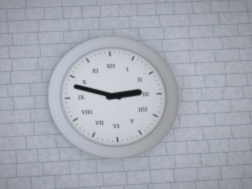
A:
2h48
